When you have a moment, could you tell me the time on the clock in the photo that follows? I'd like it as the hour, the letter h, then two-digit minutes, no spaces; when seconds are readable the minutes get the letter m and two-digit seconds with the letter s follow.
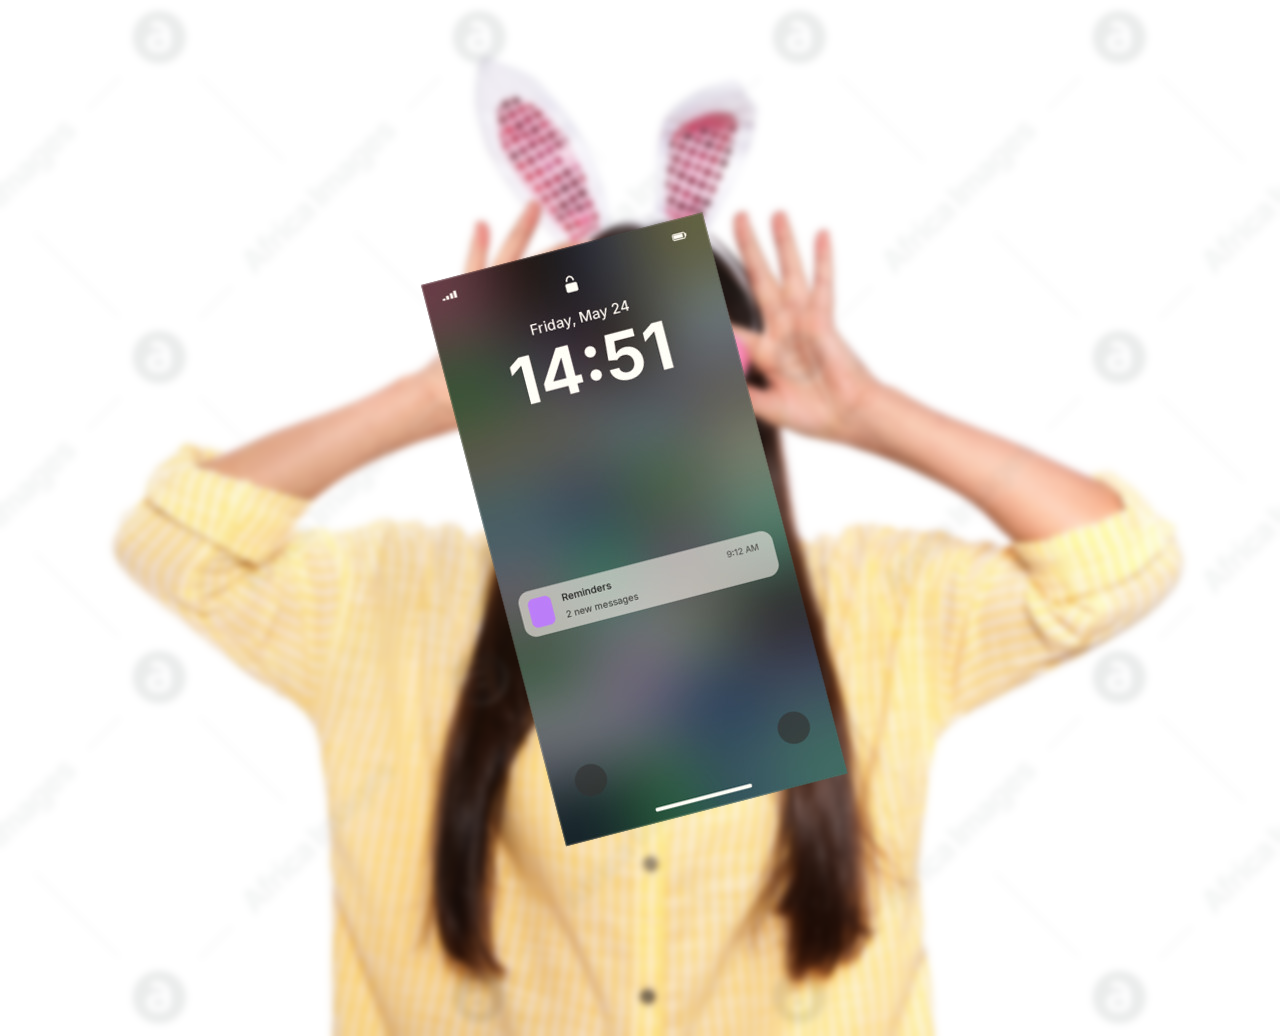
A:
14h51
